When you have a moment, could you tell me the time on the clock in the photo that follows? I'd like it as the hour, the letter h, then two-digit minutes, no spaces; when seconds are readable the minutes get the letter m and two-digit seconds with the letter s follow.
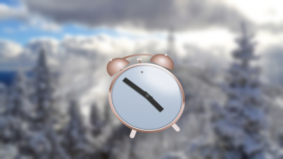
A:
4h53
